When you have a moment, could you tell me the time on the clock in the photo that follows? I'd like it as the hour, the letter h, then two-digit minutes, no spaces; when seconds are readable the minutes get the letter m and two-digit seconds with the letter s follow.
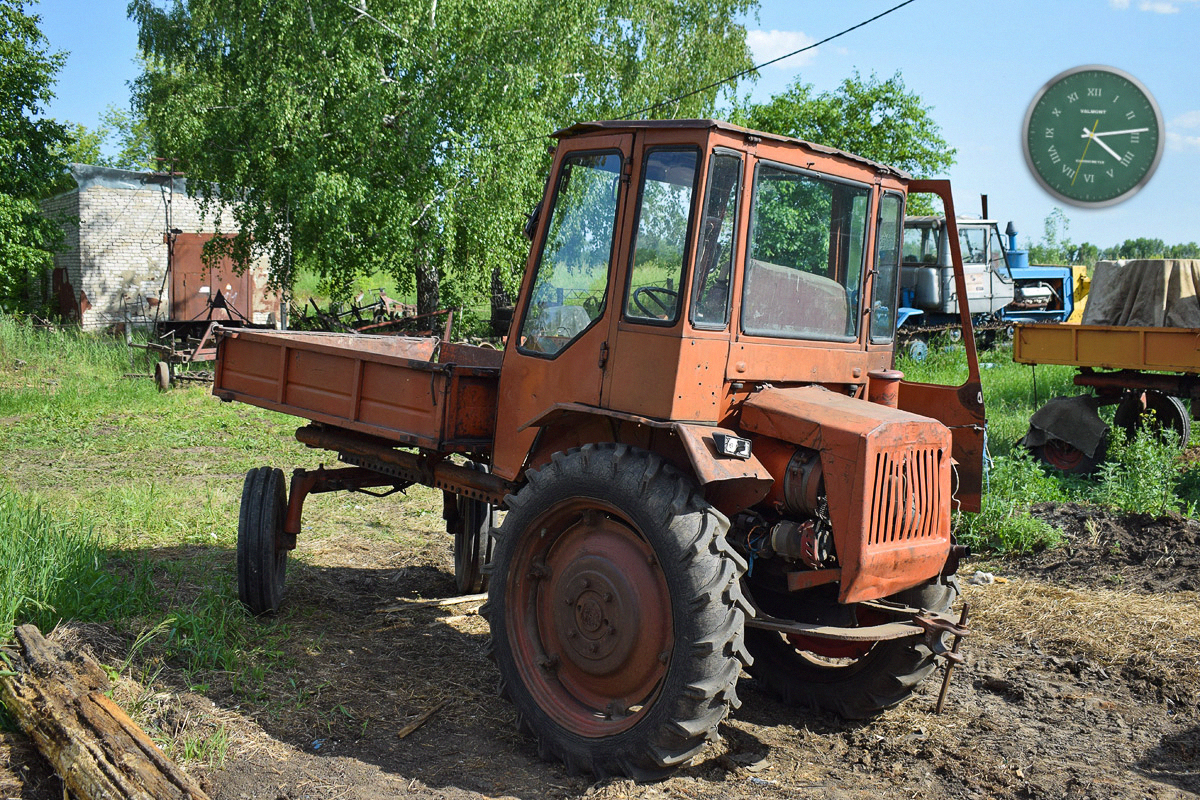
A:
4h13m33s
